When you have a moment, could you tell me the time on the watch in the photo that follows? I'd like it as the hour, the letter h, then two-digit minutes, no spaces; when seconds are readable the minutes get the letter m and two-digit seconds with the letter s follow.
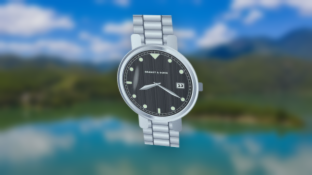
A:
8h20
